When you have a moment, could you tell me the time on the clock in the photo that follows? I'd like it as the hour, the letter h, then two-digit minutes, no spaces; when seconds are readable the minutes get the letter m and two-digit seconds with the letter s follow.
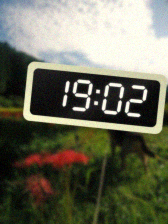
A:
19h02
